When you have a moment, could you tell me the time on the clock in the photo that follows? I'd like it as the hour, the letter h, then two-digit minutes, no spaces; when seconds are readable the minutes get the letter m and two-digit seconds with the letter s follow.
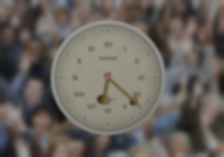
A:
6h22
